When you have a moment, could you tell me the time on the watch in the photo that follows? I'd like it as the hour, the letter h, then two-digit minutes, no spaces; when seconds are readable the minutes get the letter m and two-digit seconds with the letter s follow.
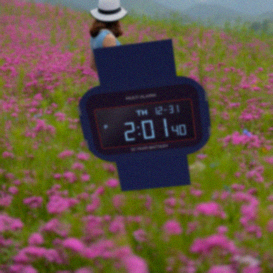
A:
2h01m40s
